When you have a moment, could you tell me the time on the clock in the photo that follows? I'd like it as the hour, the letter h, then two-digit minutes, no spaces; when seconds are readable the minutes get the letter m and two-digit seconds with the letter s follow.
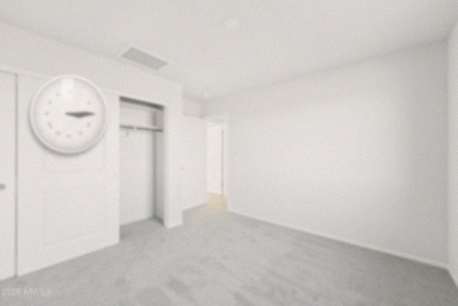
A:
3h15
